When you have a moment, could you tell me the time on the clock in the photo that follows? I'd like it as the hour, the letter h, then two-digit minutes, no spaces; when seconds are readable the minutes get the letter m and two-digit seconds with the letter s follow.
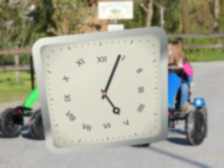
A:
5h04
